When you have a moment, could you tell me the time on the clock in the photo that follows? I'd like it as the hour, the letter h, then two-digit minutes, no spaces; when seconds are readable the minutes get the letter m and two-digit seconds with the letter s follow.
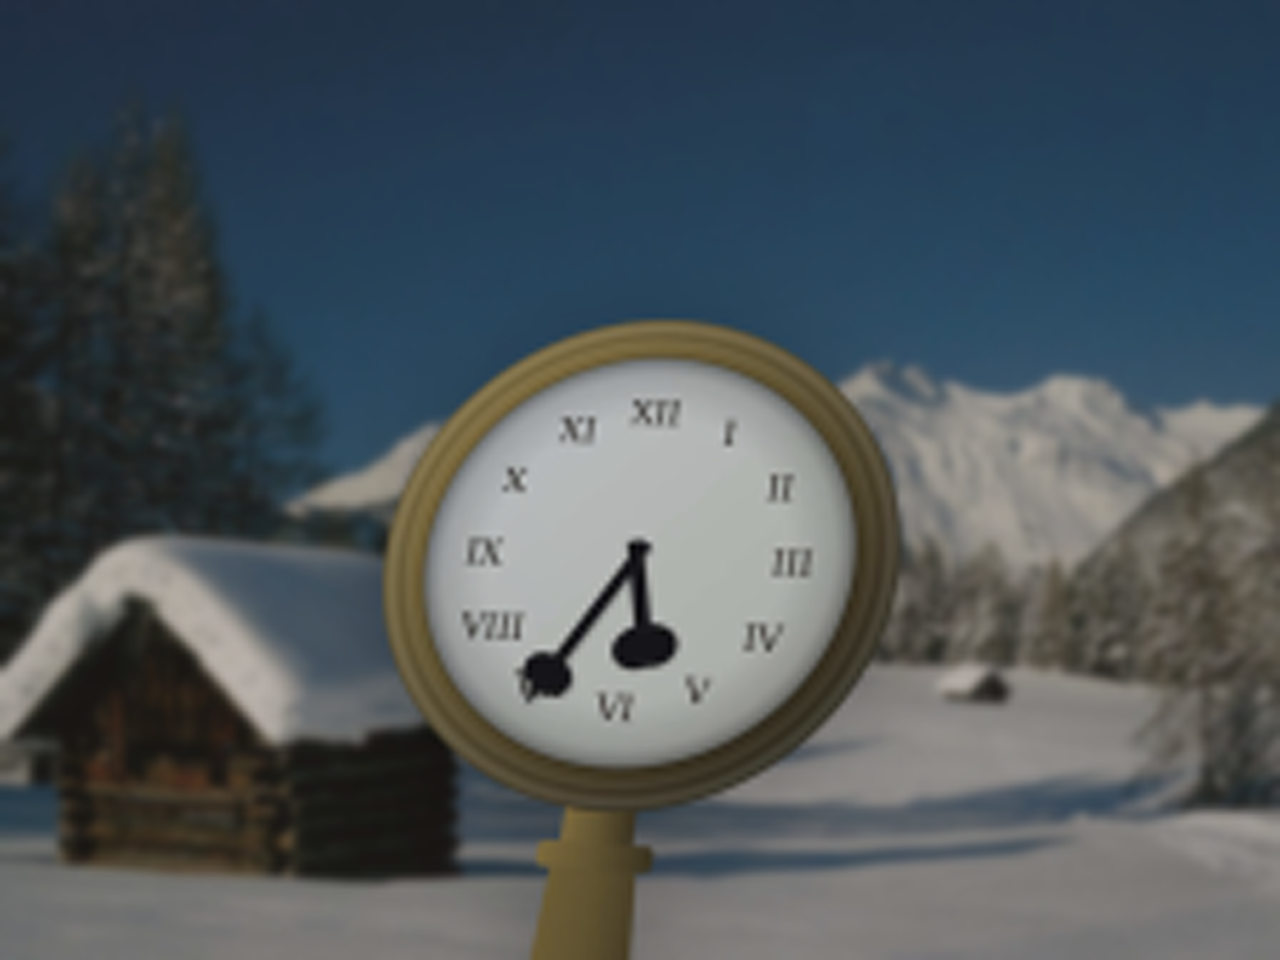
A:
5h35
